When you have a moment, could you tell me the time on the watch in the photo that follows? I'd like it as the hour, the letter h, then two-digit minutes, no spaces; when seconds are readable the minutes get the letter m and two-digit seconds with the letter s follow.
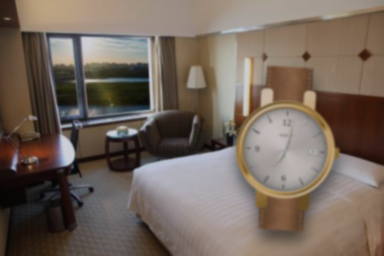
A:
7h02
